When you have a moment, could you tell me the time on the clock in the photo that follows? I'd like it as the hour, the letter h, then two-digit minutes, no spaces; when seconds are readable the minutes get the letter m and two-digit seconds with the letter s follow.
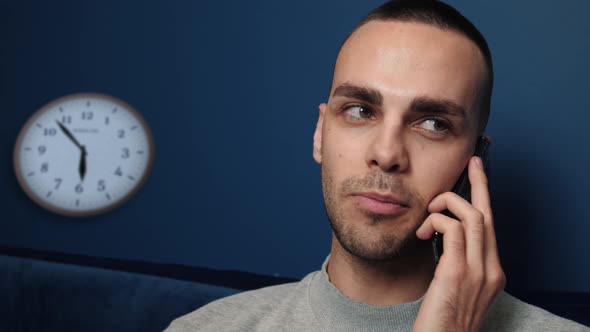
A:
5h53
